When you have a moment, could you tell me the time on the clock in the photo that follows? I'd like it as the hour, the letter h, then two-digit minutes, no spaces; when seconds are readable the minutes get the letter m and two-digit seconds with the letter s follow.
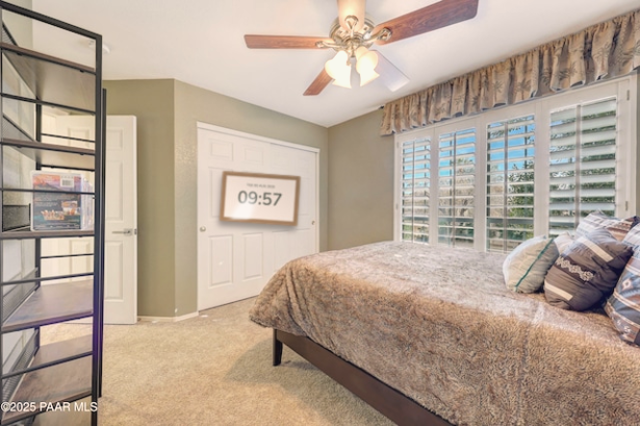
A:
9h57
